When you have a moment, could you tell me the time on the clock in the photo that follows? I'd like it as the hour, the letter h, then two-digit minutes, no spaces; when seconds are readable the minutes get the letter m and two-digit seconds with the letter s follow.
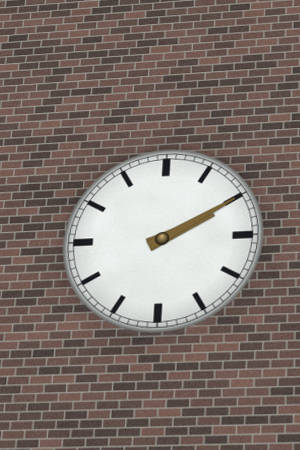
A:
2h10
